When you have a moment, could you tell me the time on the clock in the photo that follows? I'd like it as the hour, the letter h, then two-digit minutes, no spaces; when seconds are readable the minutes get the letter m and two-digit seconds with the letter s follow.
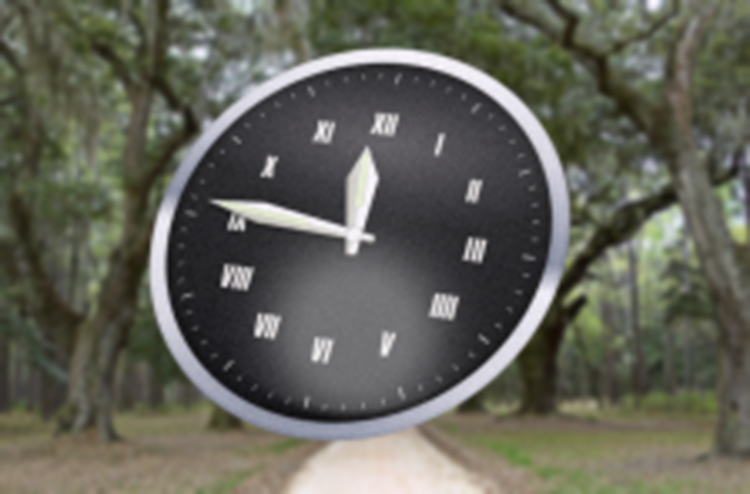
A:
11h46
